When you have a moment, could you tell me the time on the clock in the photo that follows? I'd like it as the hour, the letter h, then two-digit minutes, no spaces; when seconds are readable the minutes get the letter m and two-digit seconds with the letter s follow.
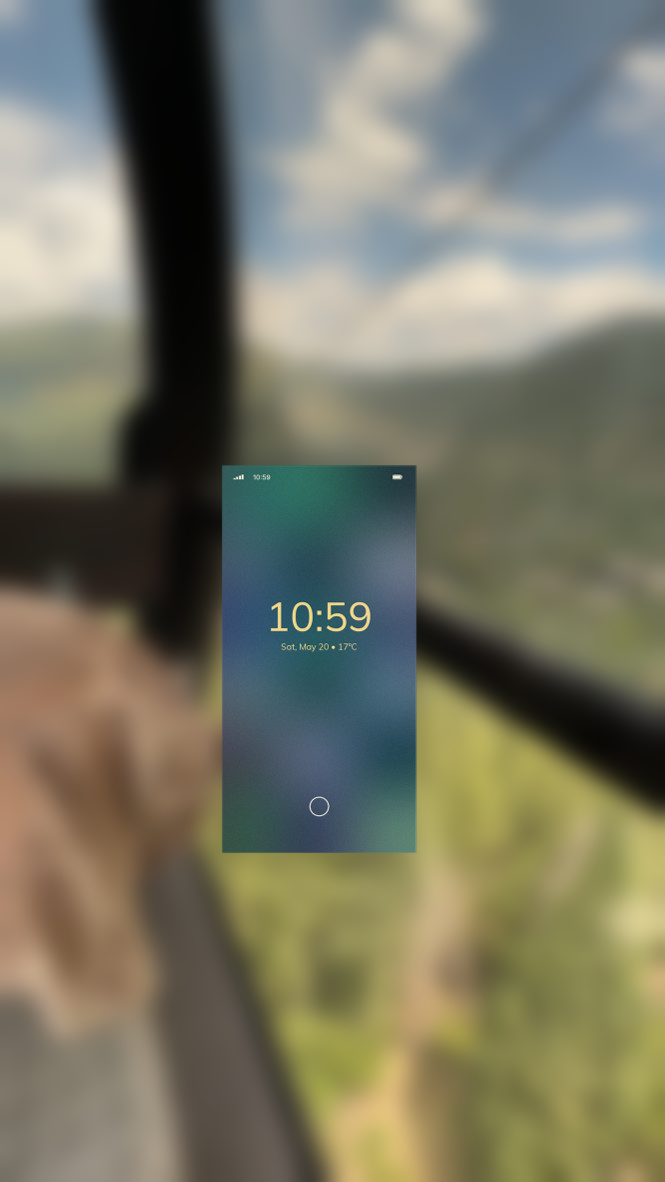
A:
10h59
